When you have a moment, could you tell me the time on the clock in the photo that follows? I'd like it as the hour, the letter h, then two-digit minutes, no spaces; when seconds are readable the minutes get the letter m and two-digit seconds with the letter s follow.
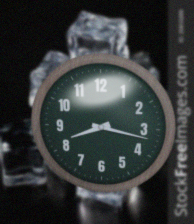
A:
8h17
